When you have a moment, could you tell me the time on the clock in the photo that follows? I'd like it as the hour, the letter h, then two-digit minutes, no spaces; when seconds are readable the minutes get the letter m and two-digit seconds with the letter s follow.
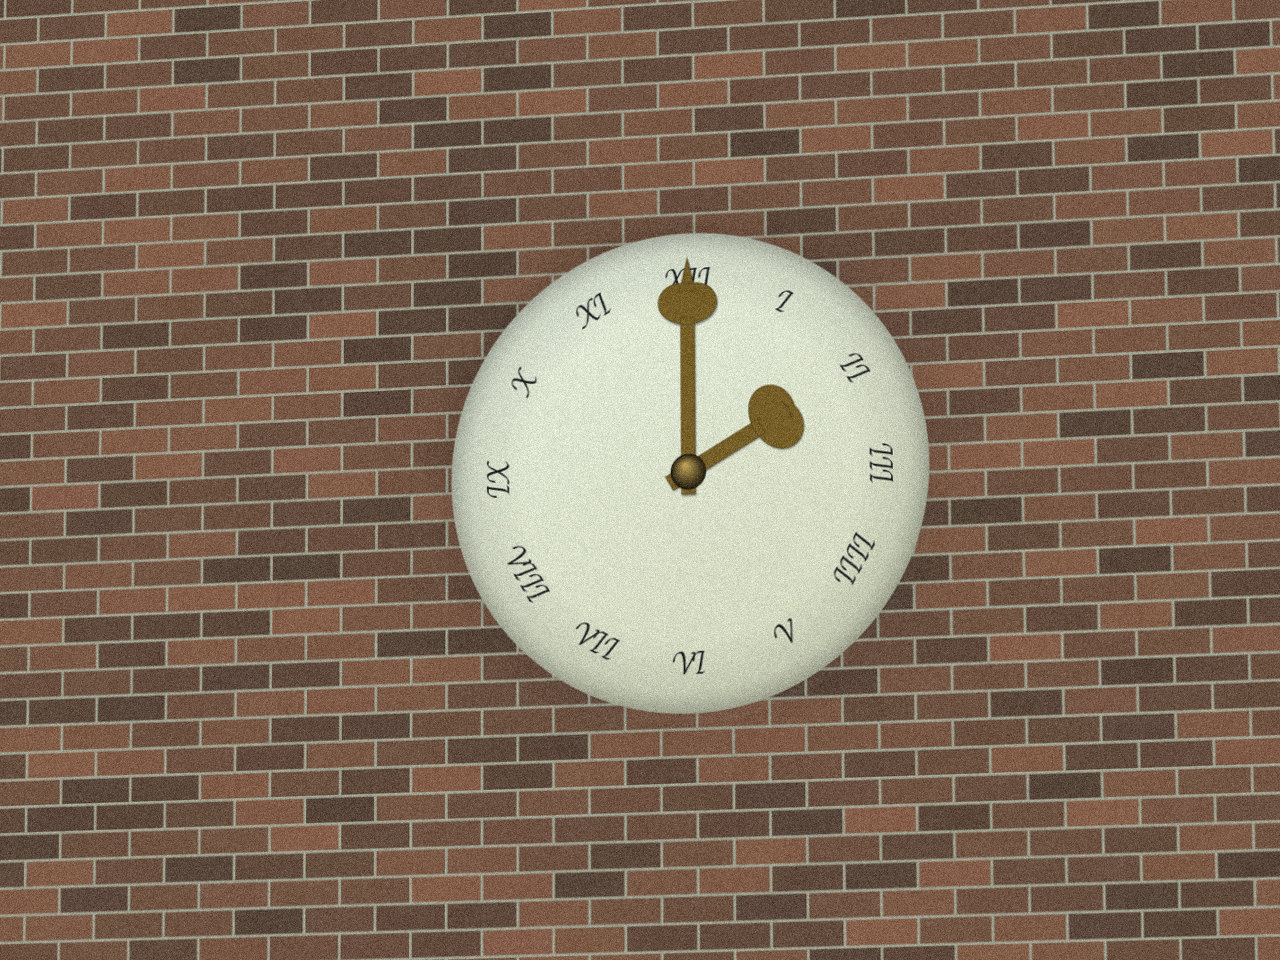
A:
2h00
